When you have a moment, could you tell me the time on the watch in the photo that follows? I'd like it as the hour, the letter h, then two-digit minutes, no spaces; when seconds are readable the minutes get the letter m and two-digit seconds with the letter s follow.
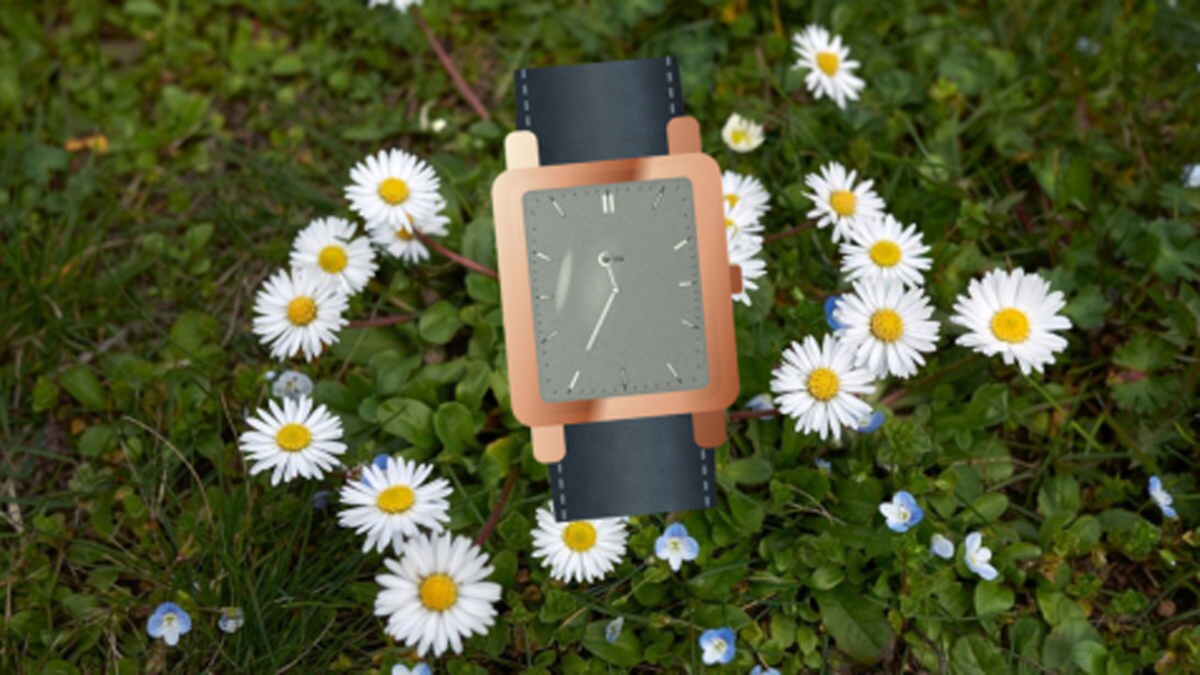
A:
11h35
